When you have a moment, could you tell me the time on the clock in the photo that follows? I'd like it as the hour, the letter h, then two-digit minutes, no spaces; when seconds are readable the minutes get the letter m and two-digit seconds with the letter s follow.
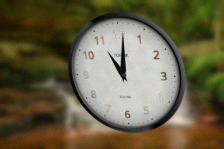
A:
11h01
